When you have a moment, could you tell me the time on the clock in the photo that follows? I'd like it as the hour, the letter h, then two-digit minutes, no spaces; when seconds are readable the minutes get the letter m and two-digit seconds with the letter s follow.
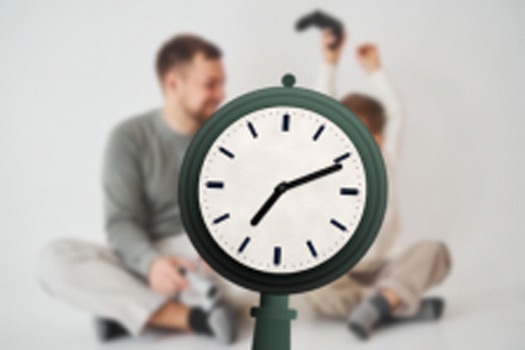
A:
7h11
